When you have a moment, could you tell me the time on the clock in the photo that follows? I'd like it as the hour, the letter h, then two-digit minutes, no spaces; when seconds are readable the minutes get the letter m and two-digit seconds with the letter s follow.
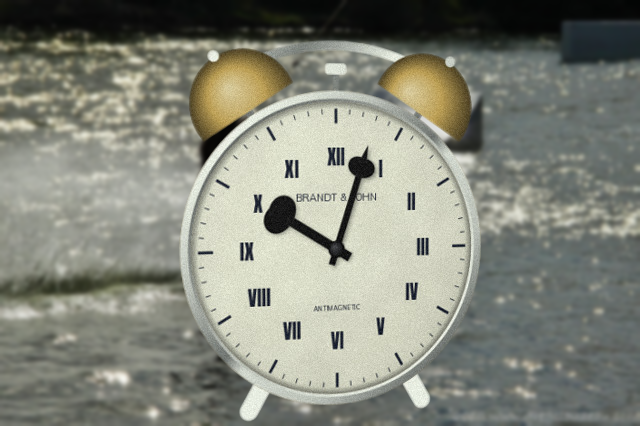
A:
10h03
